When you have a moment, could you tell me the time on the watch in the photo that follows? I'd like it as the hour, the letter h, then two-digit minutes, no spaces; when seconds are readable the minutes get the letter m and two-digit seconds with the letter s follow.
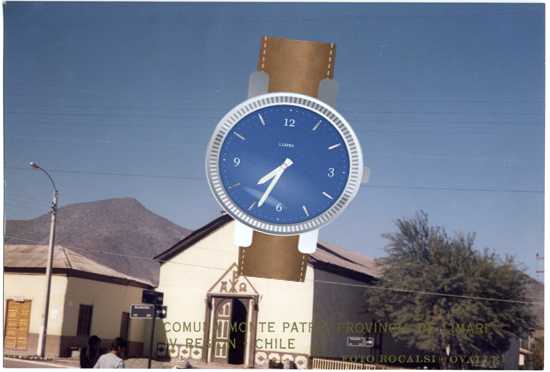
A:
7h34
